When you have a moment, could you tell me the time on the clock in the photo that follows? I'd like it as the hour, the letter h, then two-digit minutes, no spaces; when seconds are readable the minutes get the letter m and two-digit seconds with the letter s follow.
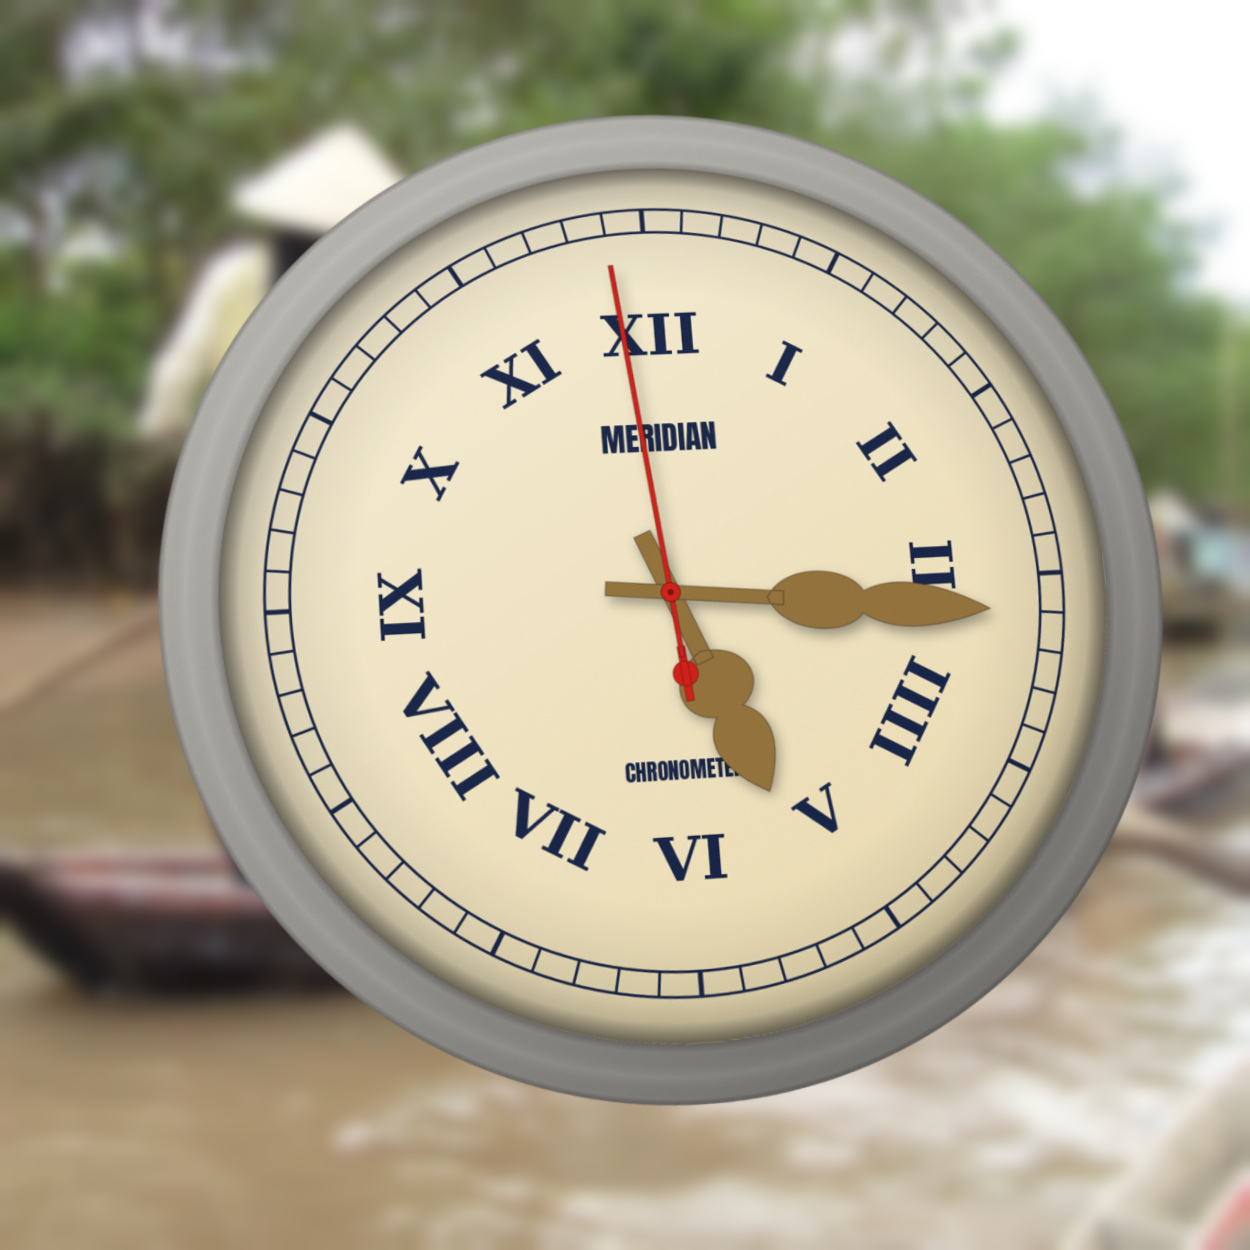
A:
5h15m59s
